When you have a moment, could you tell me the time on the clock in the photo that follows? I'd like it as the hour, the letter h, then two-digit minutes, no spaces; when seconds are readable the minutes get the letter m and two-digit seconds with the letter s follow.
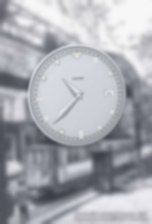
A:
10h38
